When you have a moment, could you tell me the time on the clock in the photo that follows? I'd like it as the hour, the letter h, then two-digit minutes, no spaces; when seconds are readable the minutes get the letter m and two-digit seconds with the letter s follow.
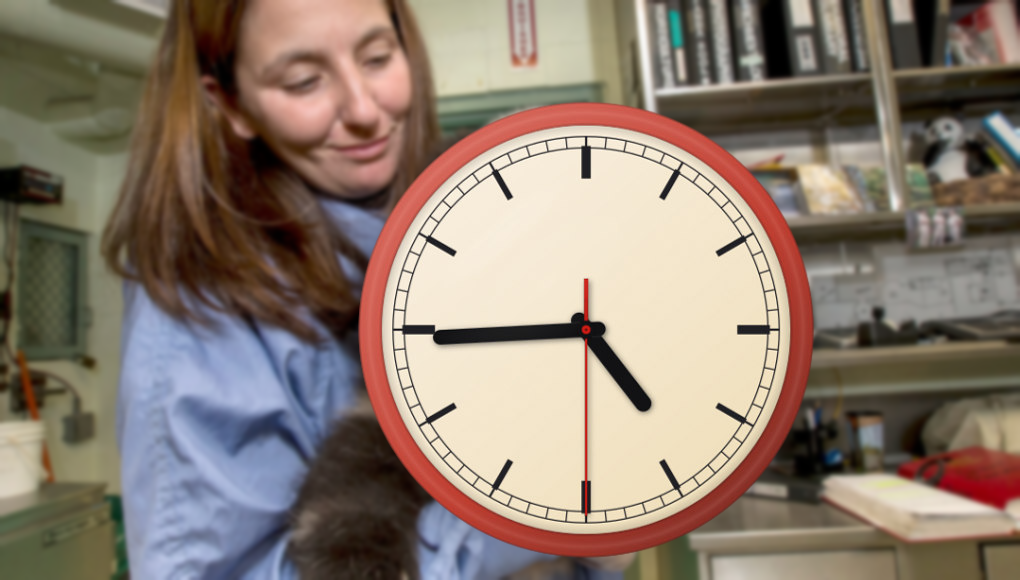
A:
4h44m30s
